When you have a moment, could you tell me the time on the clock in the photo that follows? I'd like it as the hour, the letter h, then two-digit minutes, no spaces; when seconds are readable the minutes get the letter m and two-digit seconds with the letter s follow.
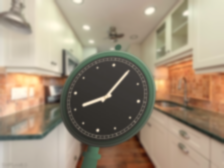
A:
8h05
